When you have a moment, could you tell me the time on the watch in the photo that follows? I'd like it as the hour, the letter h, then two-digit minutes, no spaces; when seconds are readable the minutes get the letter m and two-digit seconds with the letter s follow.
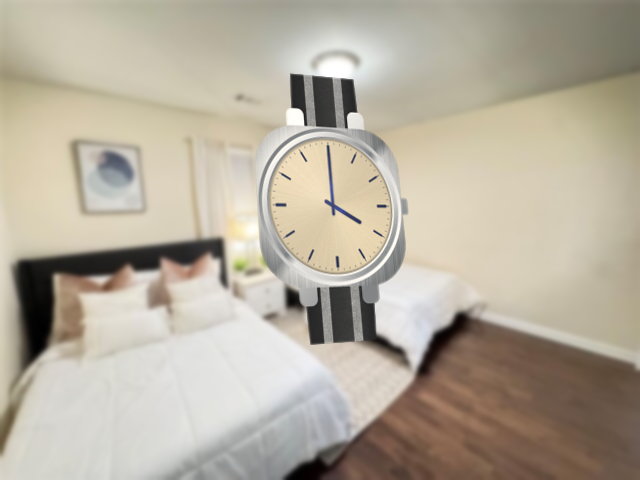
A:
4h00
